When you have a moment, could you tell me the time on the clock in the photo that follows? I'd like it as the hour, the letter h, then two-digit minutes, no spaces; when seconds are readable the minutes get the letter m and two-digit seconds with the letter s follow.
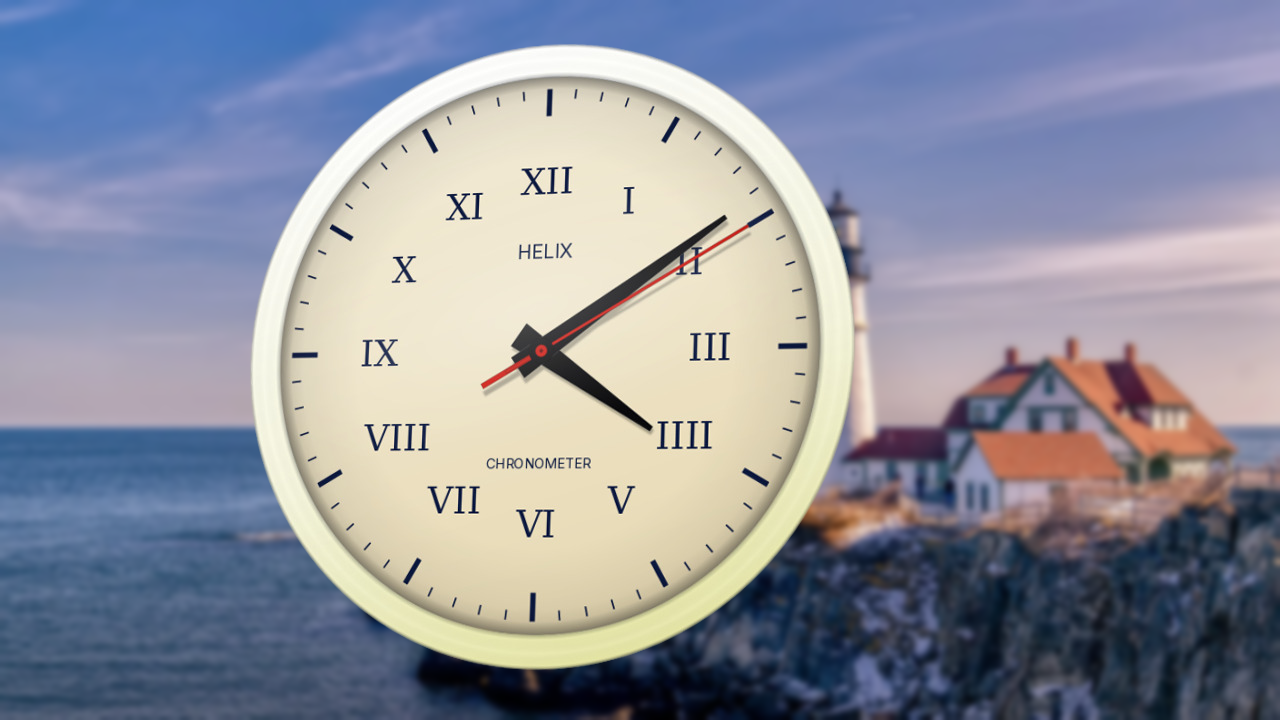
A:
4h09m10s
